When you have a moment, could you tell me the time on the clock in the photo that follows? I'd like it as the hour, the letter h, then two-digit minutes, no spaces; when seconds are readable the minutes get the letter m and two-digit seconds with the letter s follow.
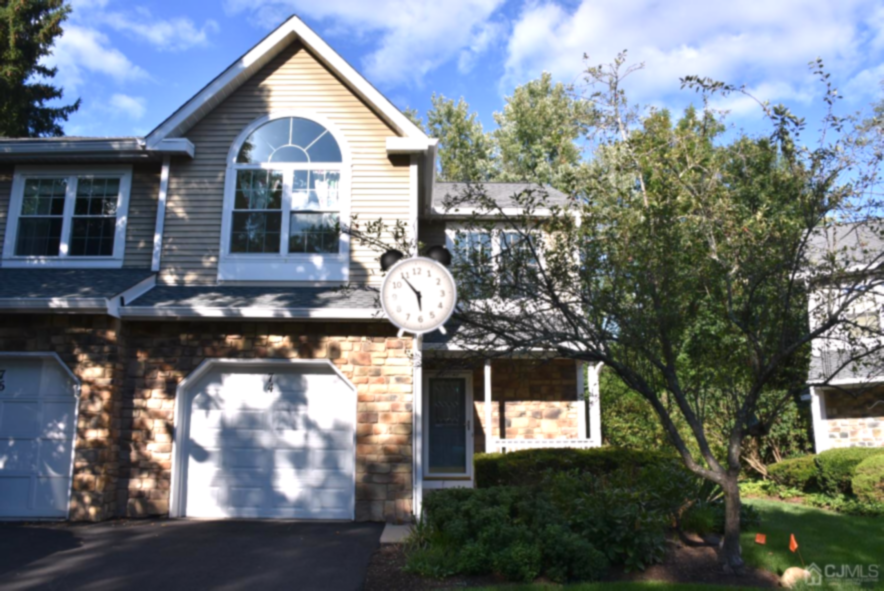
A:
5h54
